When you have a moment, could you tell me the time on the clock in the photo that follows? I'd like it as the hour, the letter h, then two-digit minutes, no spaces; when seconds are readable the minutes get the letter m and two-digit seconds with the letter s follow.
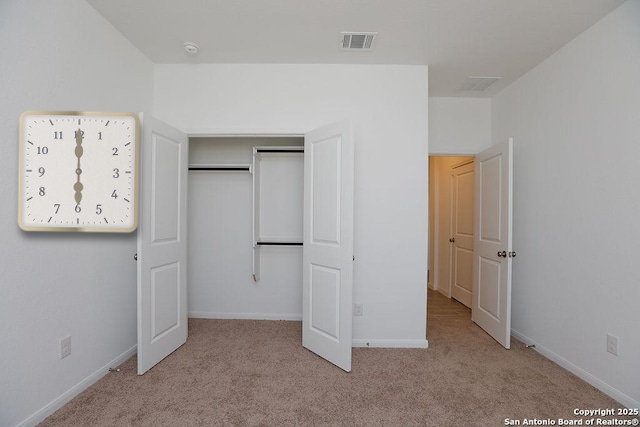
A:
6h00
